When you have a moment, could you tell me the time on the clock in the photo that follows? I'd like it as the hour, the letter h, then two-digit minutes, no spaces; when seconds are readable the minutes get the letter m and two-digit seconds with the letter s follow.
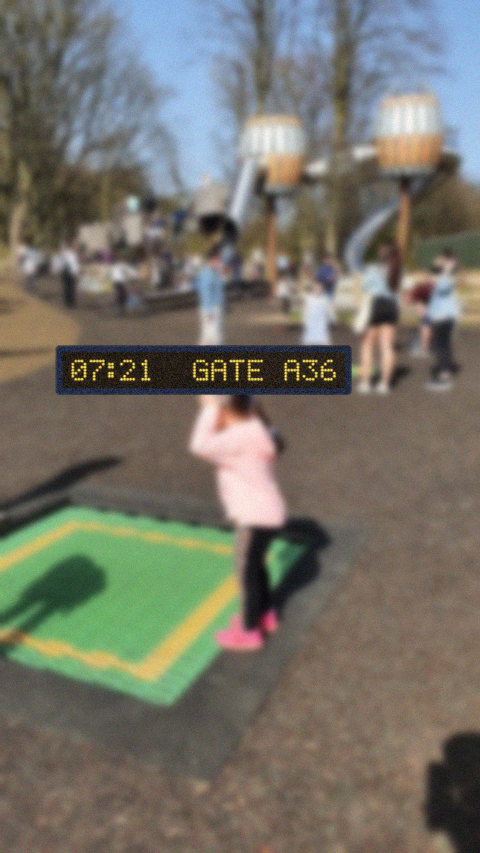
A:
7h21
